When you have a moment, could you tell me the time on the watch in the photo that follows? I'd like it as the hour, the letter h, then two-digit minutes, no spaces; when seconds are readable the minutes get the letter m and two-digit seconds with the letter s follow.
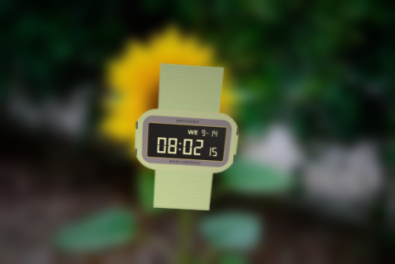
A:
8h02m15s
